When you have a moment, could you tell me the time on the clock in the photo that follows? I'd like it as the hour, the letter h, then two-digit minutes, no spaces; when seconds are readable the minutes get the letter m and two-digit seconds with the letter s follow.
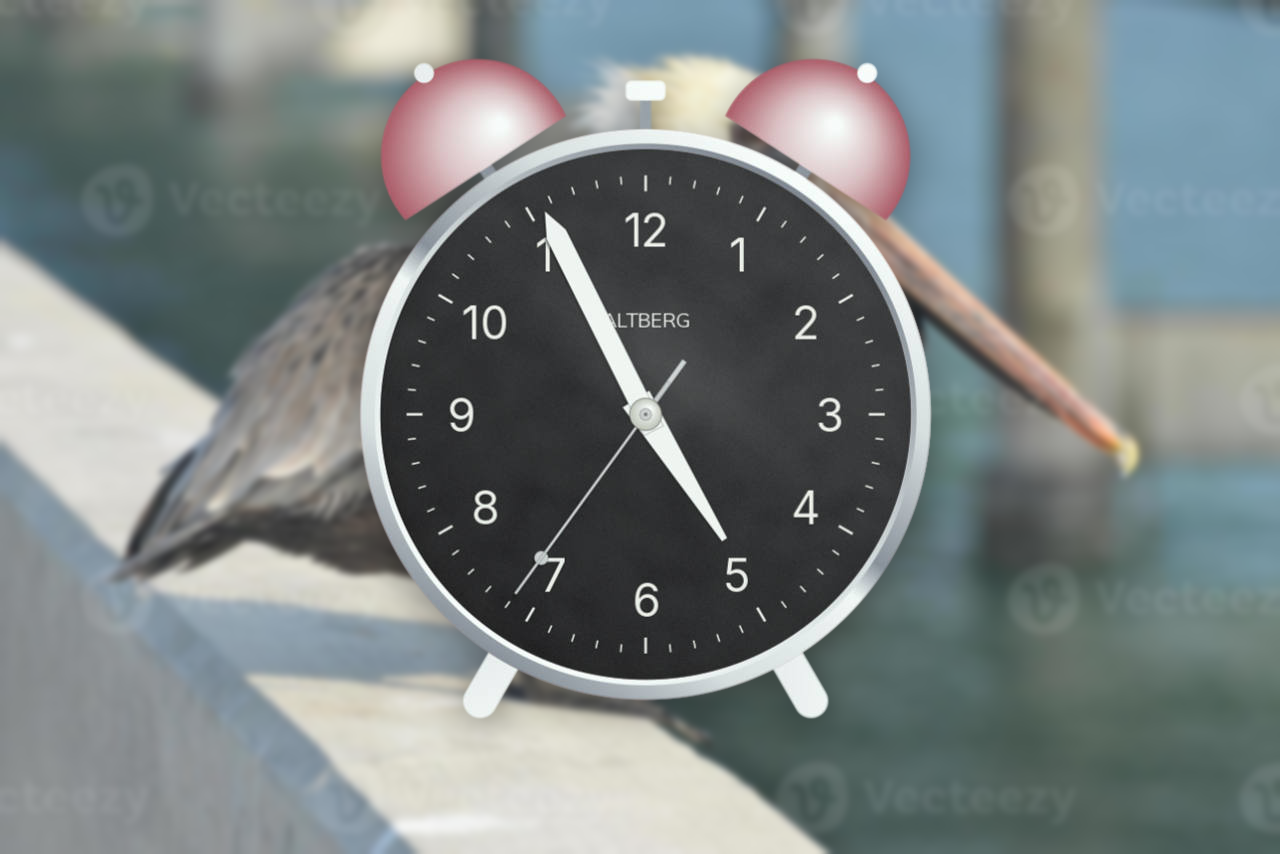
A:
4h55m36s
